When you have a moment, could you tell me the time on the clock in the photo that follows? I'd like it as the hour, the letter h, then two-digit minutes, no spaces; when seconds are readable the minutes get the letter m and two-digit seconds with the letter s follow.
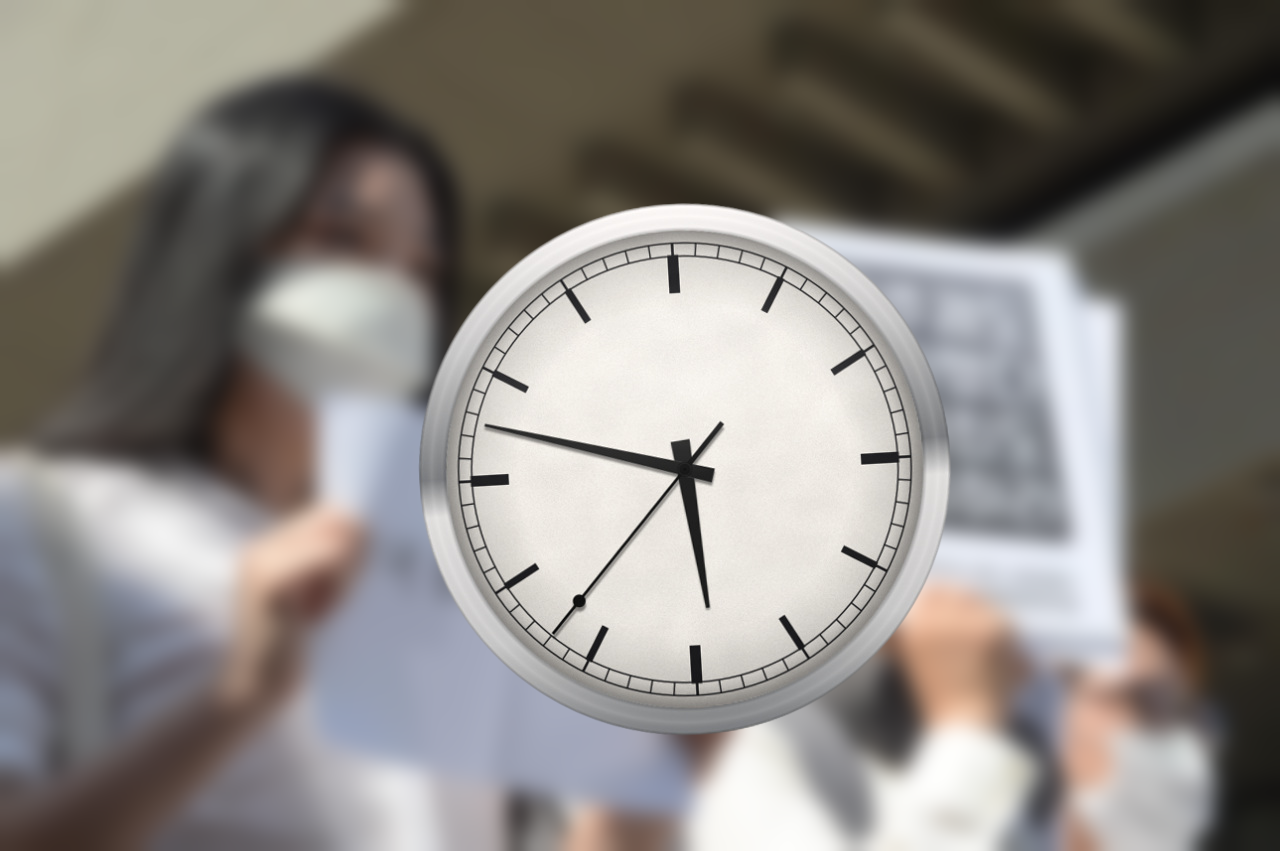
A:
5h47m37s
